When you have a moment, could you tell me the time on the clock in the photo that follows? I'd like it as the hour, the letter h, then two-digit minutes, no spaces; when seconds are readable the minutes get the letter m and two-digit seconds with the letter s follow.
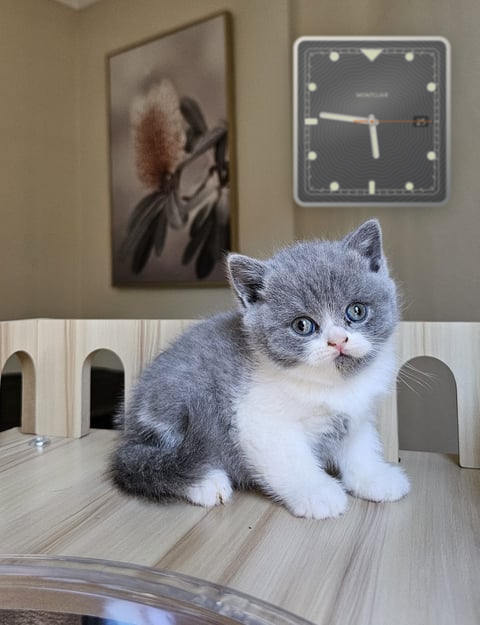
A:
5h46m15s
